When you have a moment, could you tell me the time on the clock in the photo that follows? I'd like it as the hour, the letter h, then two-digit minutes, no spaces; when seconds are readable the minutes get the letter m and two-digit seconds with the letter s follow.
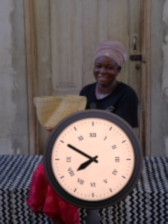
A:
7h50
